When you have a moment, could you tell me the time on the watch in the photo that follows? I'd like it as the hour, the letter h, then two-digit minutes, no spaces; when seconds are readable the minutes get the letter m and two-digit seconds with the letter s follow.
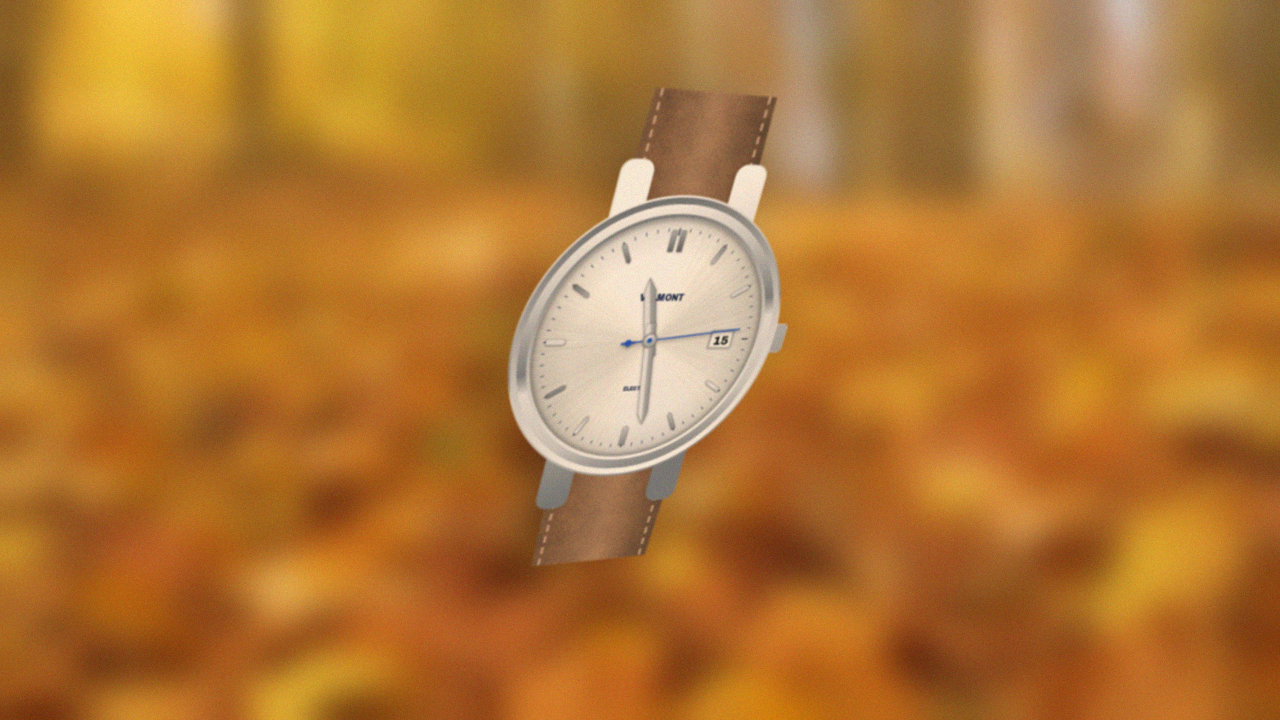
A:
11h28m14s
